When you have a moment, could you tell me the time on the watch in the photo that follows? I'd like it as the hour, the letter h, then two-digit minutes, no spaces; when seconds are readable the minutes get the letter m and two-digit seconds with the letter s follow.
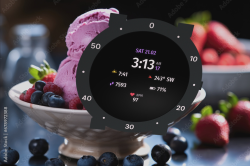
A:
3h13
